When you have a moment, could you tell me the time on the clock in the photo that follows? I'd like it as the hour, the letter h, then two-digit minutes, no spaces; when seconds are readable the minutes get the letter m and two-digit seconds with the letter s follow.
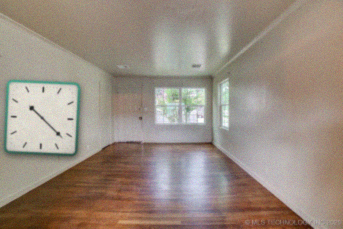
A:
10h22
